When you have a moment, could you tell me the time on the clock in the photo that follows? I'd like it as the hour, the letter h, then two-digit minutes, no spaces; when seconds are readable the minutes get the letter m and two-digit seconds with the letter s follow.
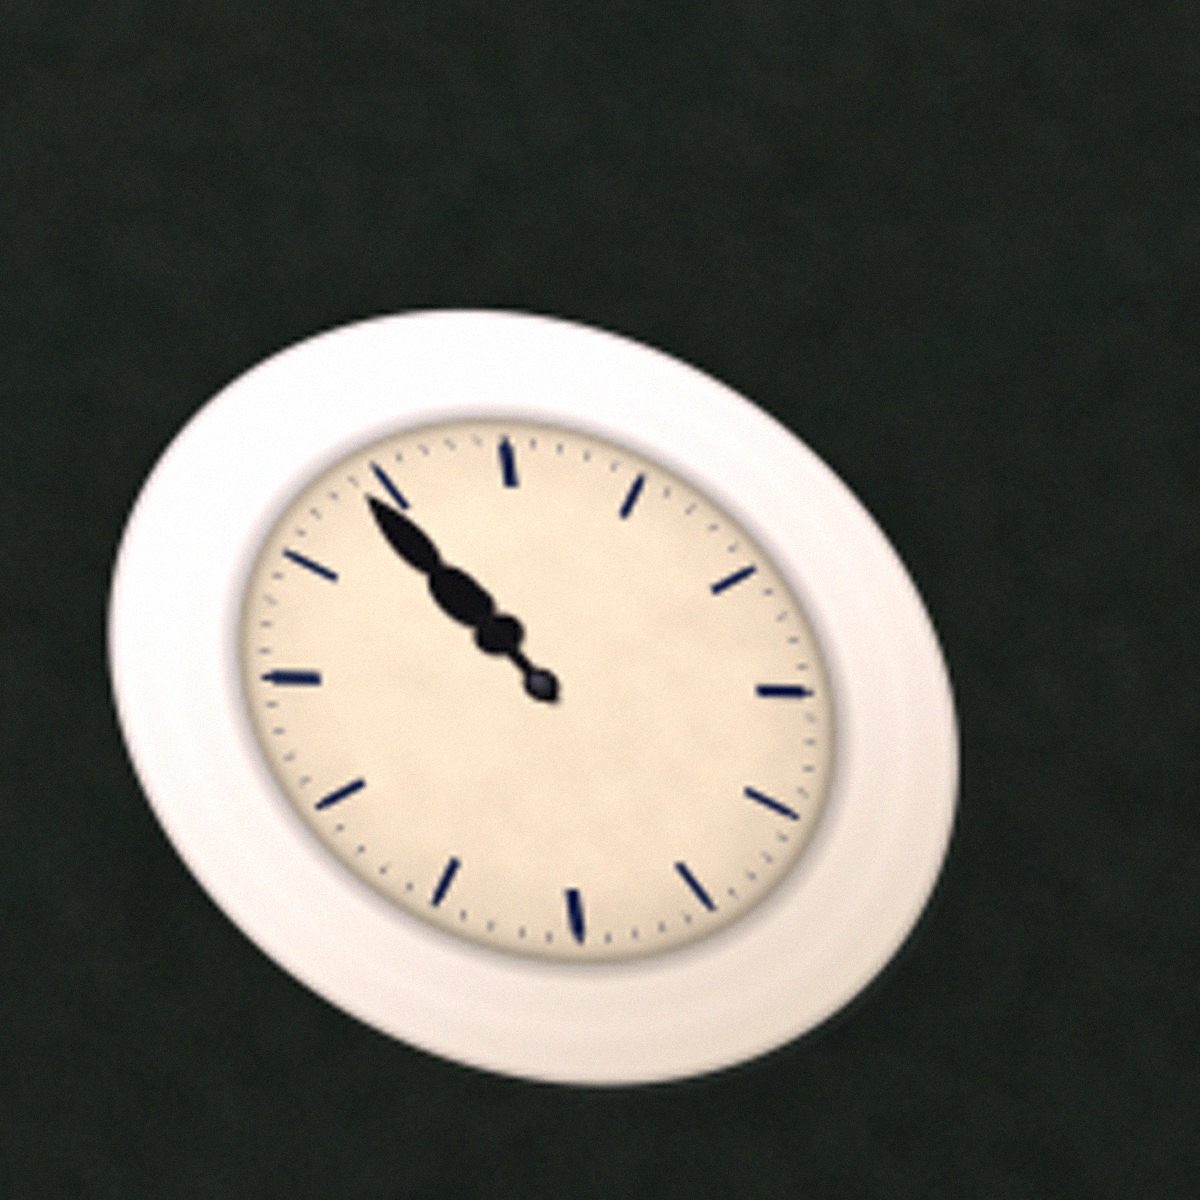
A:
10h54
